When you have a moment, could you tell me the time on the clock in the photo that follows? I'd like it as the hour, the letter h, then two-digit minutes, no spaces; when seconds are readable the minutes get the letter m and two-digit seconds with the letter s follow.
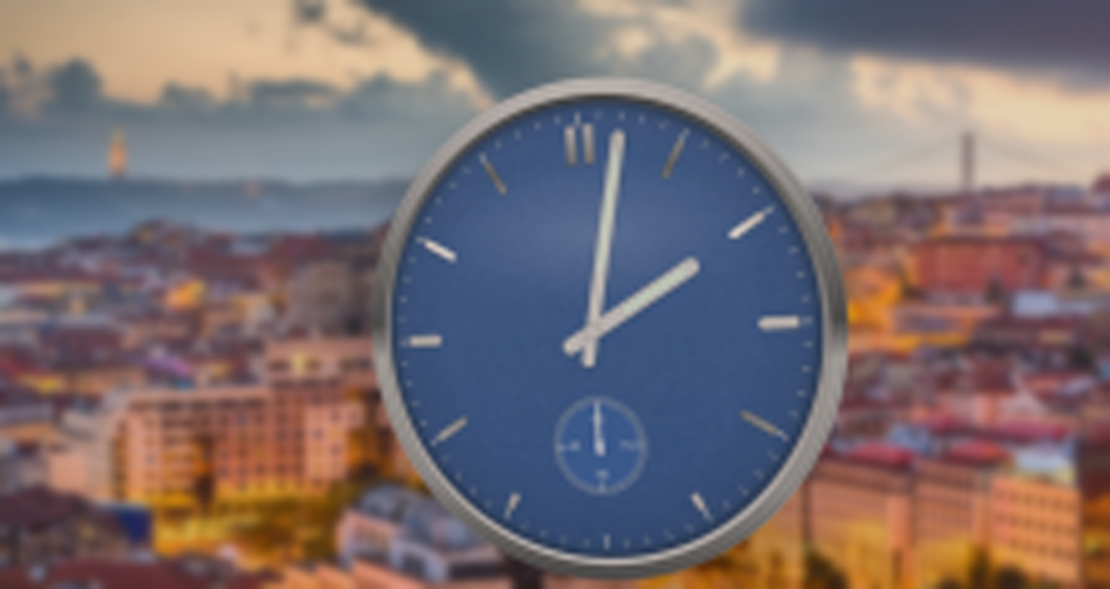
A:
2h02
